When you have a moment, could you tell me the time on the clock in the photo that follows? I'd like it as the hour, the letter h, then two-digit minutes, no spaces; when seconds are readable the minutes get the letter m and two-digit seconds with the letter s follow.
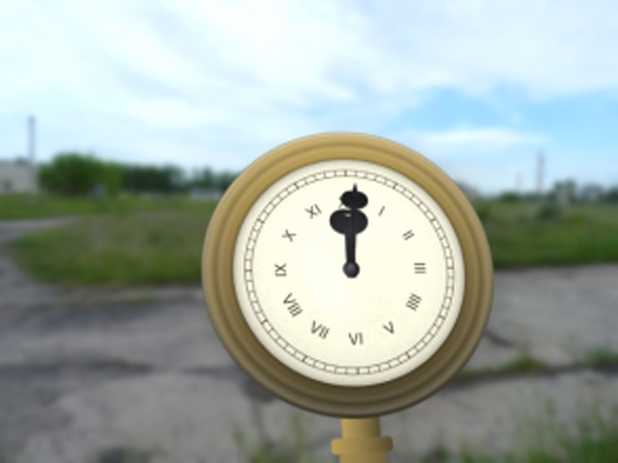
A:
12h01
